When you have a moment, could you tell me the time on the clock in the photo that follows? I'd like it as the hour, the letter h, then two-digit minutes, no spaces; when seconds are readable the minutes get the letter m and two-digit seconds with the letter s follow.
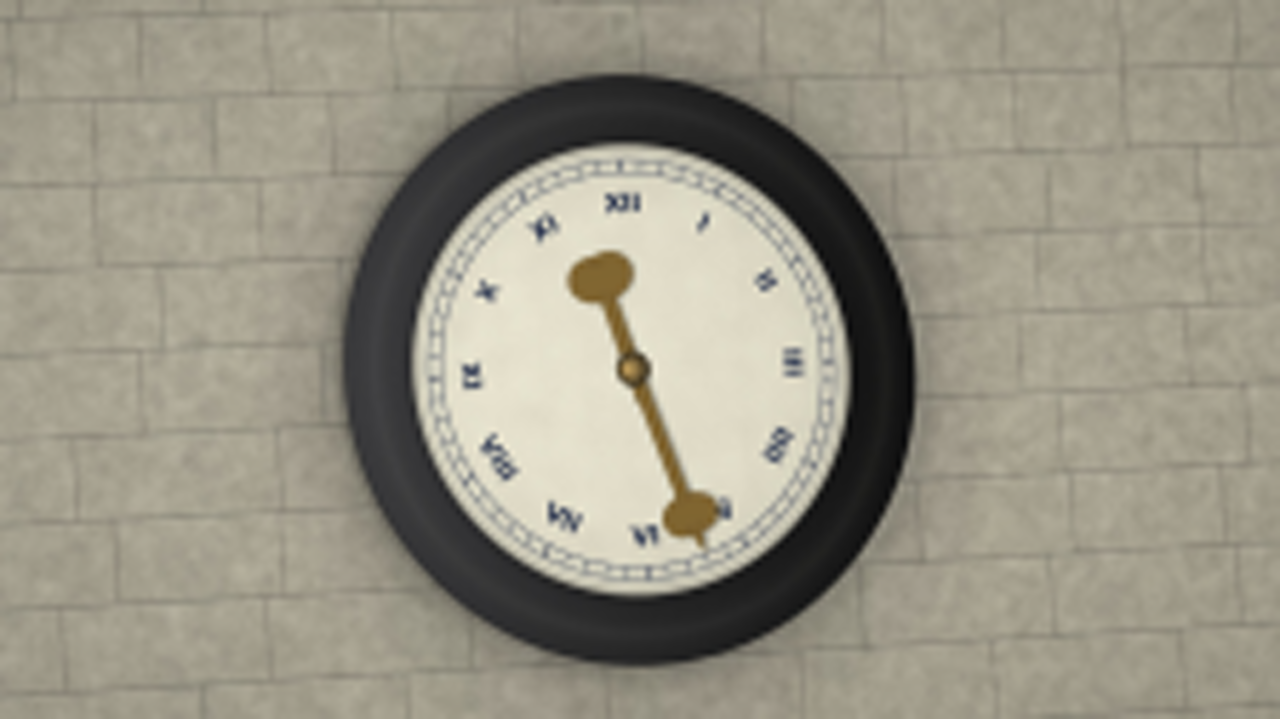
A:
11h27
